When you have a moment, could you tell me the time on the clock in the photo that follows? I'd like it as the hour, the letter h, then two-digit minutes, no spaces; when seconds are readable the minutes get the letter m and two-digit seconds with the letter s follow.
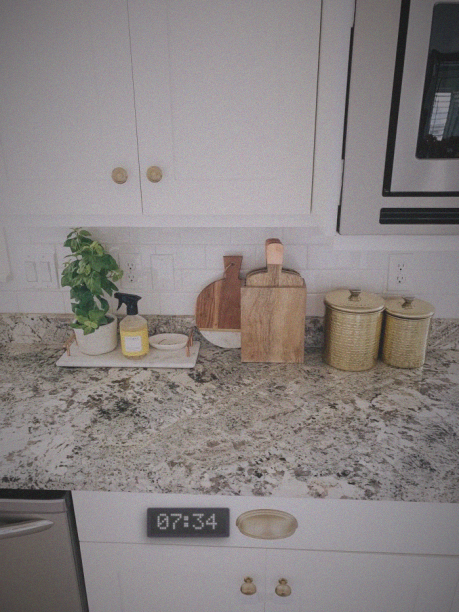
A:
7h34
